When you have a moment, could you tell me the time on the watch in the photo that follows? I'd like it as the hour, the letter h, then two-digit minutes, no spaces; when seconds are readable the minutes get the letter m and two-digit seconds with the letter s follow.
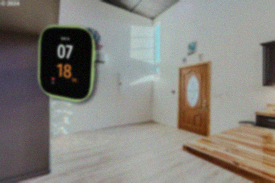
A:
7h18
